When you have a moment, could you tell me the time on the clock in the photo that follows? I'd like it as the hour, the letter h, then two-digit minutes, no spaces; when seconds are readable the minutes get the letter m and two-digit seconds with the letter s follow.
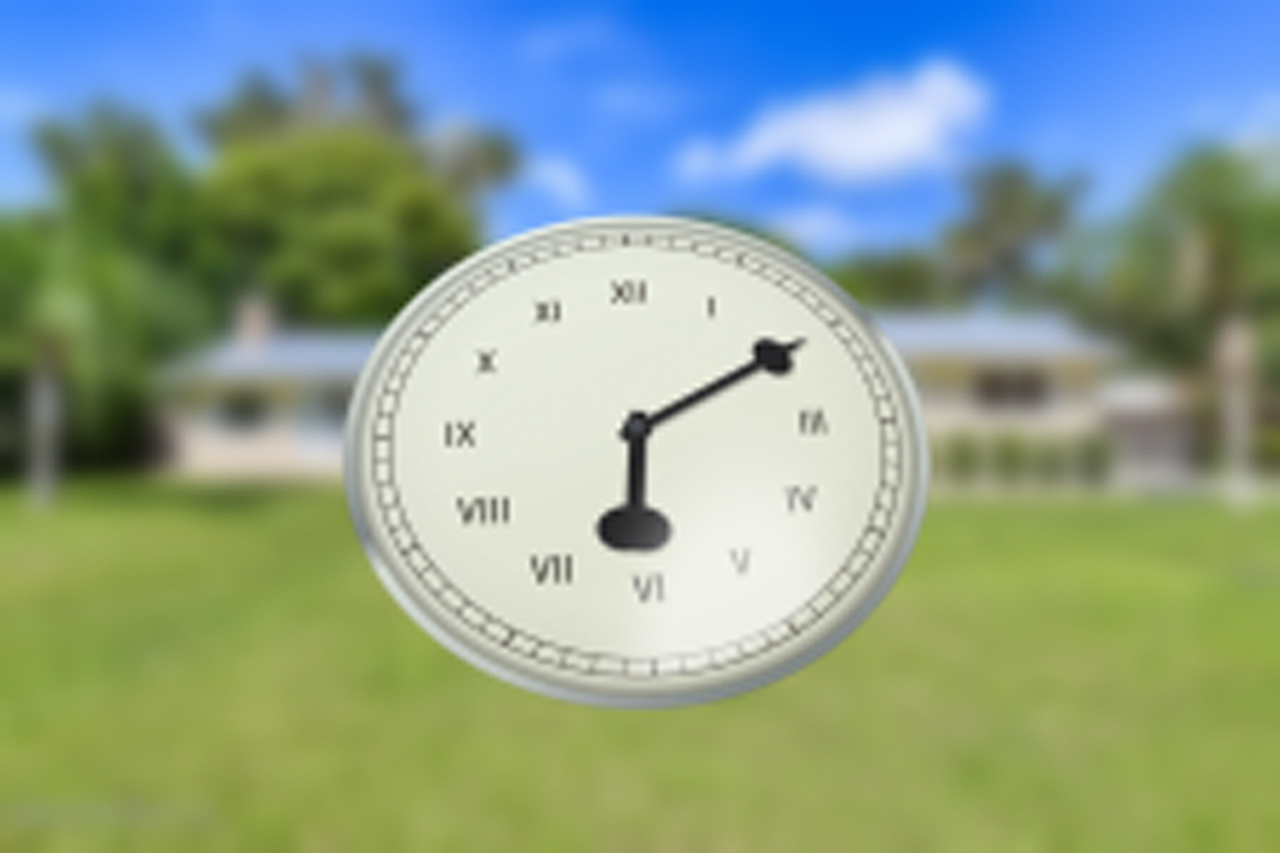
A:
6h10
